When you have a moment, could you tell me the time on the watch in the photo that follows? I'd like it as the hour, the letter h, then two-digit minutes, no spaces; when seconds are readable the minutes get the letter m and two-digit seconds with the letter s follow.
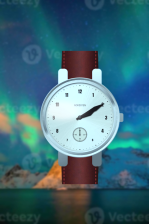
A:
2h10
